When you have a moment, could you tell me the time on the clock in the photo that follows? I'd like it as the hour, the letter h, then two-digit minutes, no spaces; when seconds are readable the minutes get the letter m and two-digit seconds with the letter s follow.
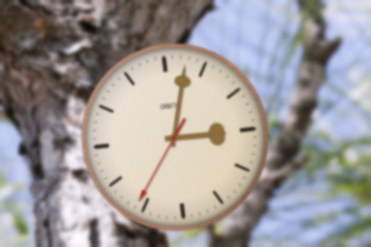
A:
3h02m36s
